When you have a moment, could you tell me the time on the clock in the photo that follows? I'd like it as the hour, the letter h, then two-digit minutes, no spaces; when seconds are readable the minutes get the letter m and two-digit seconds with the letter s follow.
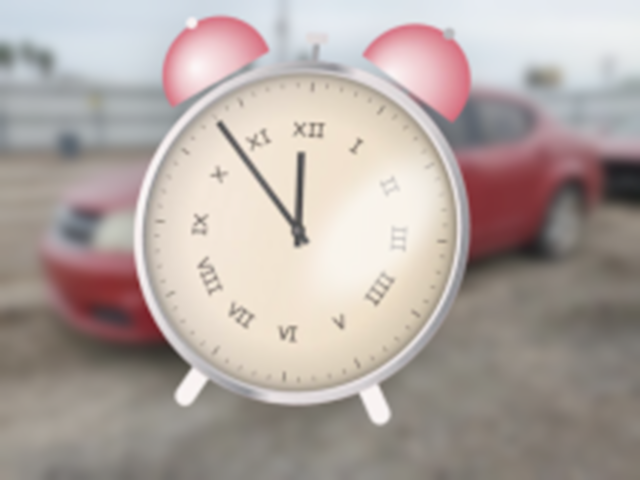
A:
11h53
